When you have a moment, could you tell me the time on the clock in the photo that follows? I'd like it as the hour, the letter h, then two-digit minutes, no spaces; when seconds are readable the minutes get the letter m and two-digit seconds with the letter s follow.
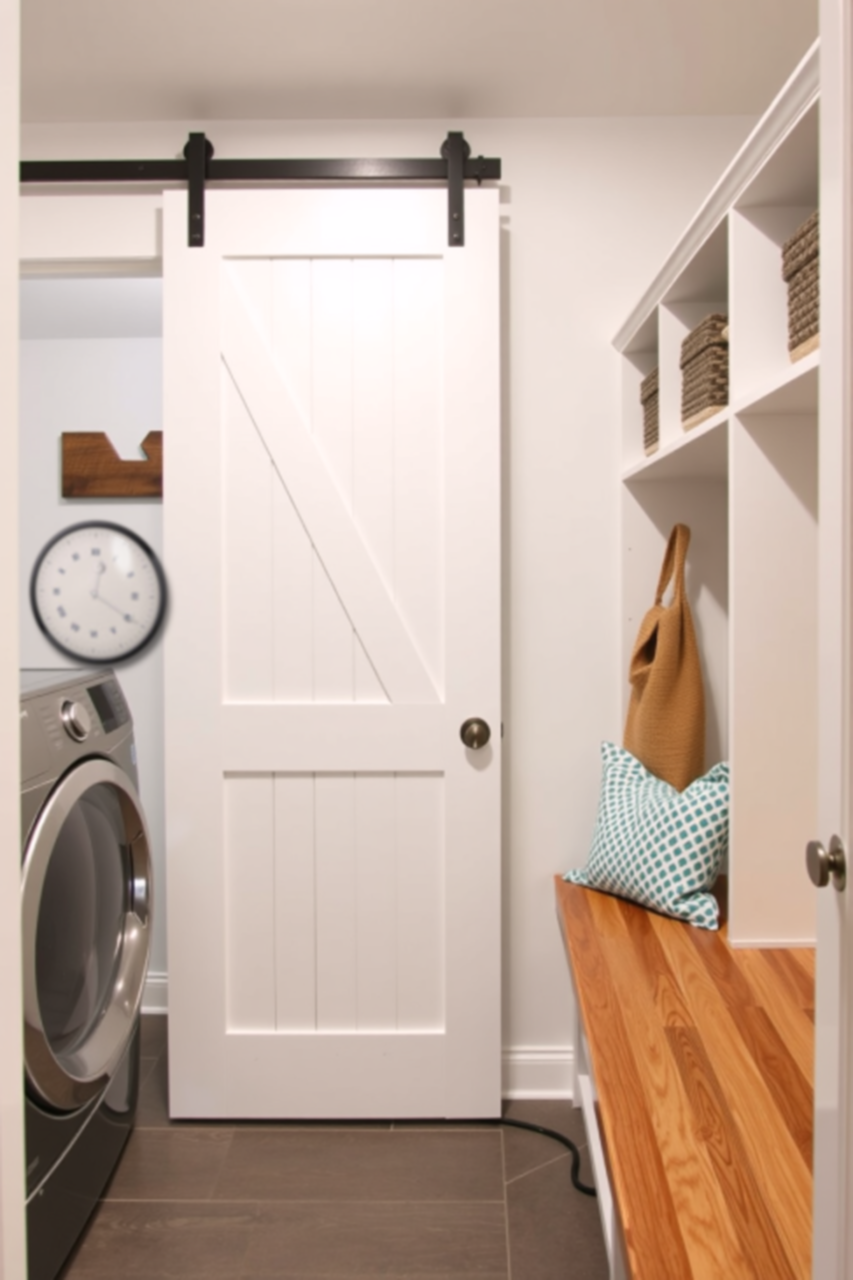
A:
12h20
